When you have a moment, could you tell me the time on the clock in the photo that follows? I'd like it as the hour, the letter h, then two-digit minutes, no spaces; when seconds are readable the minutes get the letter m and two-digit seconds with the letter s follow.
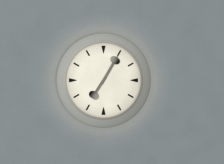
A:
7h05
